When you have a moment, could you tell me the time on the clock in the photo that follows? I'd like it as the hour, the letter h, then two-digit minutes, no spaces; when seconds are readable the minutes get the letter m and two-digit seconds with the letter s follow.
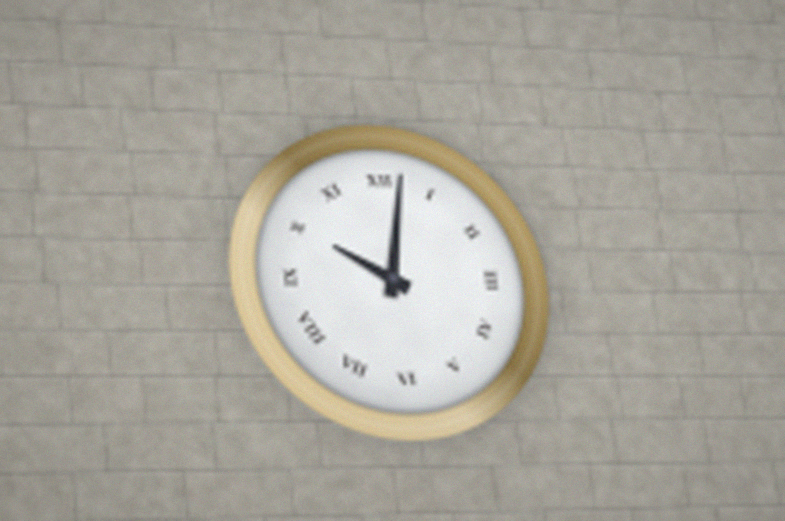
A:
10h02
